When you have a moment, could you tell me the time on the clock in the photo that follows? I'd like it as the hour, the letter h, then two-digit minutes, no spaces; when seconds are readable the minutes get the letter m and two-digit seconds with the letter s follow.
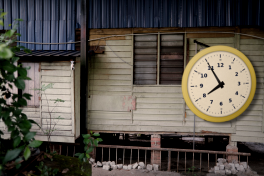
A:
7h55
